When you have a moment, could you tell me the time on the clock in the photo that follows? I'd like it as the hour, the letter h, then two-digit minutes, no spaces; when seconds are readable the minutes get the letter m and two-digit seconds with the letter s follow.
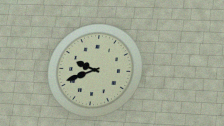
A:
9h41
